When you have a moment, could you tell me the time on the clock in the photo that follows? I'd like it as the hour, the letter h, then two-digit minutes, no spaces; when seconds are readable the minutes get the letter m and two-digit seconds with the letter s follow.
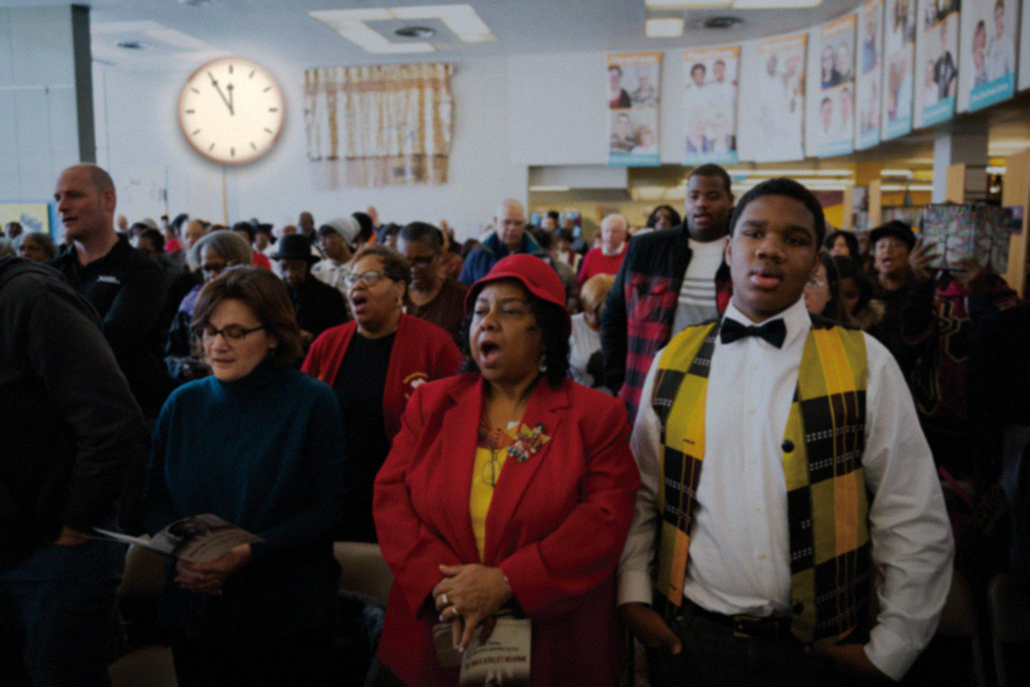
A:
11h55
